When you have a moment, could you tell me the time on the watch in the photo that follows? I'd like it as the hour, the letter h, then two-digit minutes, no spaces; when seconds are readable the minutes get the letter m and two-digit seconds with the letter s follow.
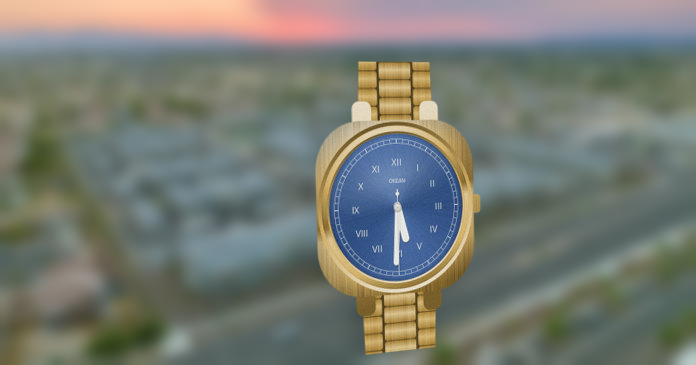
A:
5h30m30s
